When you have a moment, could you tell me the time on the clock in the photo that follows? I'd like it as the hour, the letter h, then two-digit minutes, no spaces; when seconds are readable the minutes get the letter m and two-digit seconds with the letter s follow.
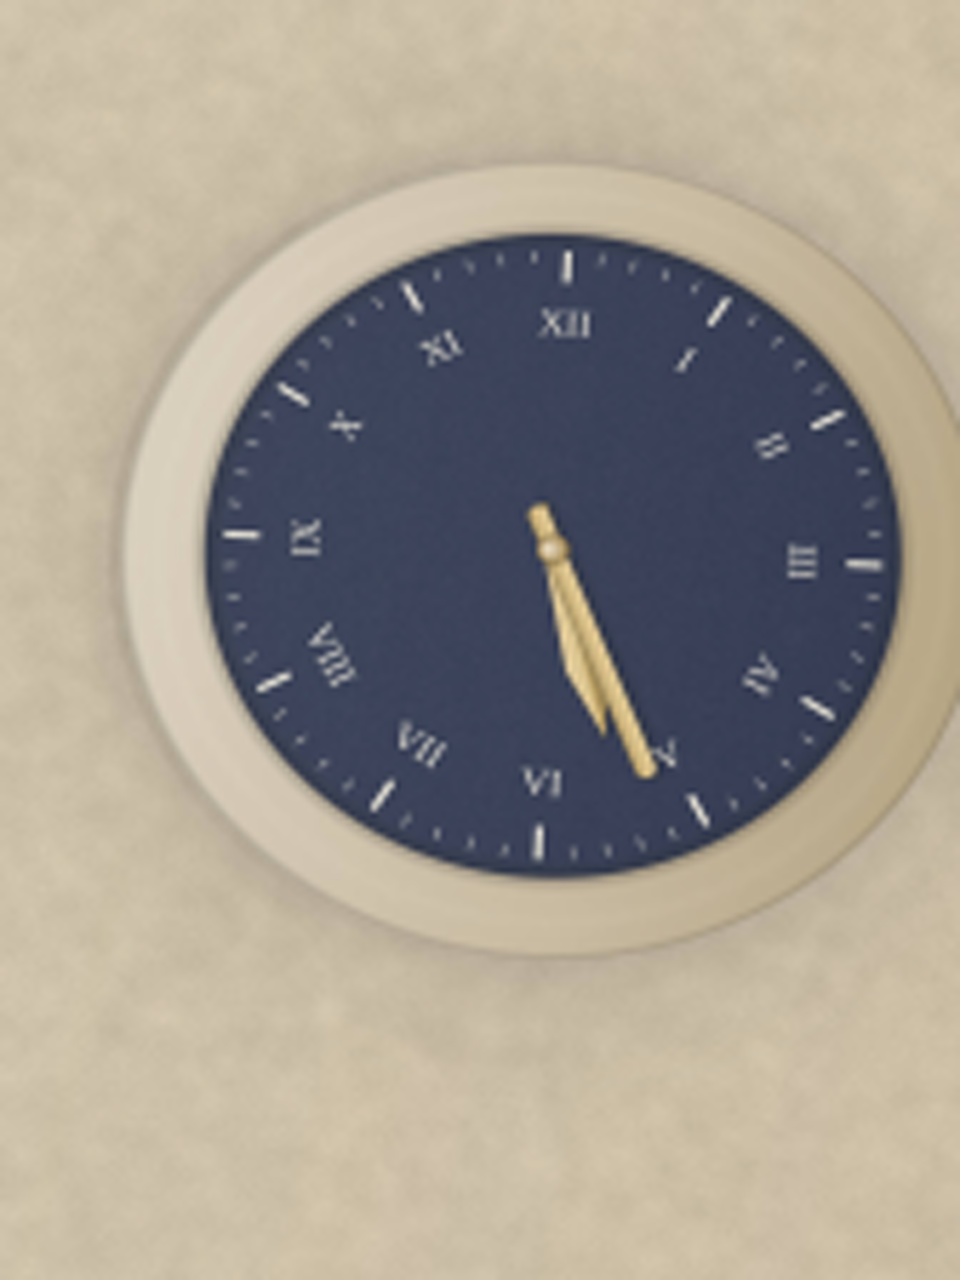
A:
5h26
